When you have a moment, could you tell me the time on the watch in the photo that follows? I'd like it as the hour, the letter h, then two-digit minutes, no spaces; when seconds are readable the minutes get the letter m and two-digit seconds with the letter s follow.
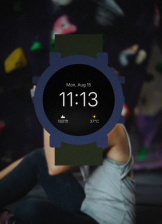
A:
11h13
